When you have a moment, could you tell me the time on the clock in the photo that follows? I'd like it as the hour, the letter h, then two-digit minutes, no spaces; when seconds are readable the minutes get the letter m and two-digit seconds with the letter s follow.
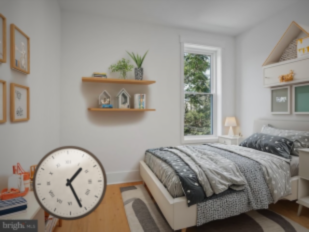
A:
1h26
